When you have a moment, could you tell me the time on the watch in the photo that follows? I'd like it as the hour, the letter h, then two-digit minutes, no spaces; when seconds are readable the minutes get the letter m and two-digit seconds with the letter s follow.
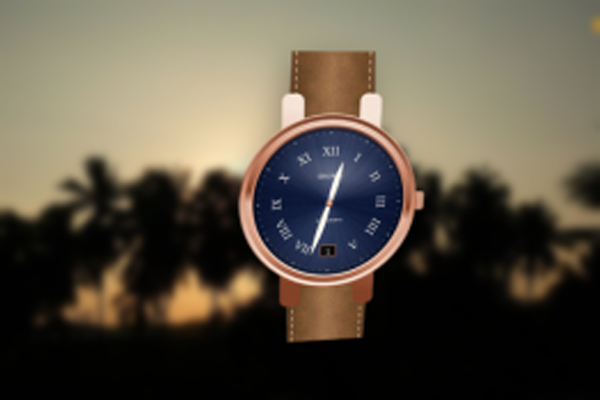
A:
12h33
